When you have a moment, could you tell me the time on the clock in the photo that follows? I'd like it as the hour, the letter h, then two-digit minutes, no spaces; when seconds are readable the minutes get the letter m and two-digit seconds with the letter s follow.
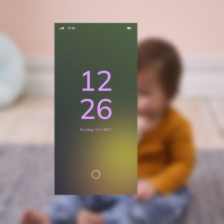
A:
12h26
